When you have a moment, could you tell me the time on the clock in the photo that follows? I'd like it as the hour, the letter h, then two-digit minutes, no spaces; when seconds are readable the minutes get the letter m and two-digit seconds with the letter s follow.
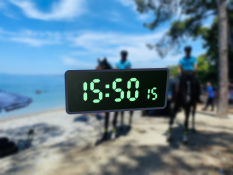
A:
15h50m15s
